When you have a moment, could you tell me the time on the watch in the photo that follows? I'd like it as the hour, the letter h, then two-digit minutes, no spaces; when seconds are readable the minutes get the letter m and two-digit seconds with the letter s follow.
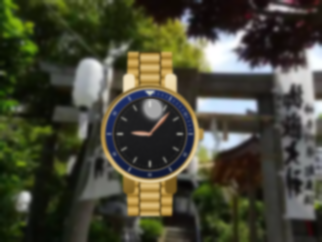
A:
9h07
